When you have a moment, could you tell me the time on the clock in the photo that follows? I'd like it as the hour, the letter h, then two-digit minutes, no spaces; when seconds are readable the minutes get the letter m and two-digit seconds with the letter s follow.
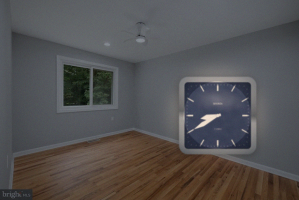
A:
8h40
